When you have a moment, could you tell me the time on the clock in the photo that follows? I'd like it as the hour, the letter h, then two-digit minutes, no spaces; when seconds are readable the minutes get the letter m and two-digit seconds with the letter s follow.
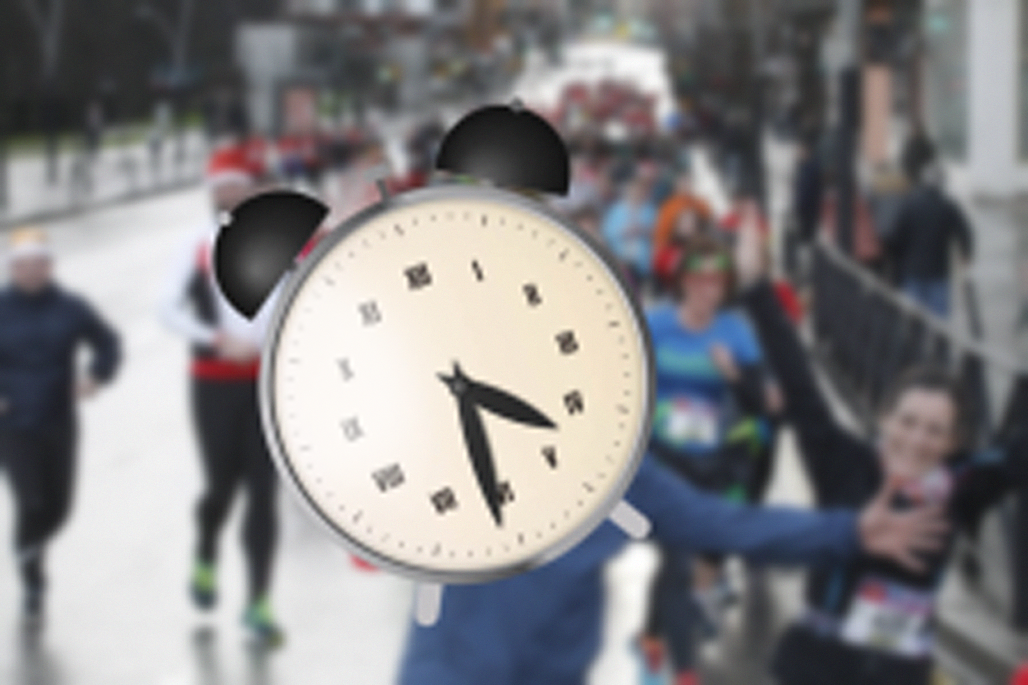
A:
4h31
